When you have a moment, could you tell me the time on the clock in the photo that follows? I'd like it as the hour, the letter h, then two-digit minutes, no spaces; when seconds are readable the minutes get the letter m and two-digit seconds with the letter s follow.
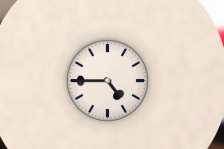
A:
4h45
